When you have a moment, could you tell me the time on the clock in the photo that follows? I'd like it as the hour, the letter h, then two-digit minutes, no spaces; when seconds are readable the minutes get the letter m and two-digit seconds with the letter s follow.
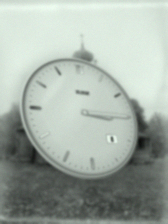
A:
3h15
